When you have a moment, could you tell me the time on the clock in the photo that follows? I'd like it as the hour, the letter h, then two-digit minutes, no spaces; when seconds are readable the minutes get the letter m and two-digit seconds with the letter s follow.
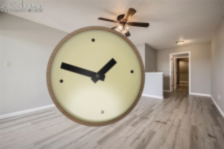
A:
1h49
